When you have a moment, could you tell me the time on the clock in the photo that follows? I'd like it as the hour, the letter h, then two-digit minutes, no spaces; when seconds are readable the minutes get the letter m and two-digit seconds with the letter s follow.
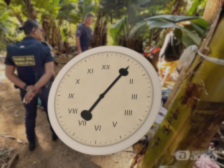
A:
7h06
